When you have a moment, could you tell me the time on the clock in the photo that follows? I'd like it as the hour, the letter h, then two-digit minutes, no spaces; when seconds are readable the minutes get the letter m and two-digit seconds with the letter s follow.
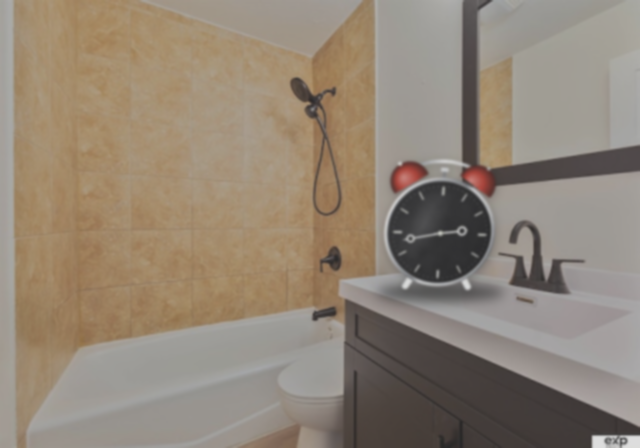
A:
2h43
